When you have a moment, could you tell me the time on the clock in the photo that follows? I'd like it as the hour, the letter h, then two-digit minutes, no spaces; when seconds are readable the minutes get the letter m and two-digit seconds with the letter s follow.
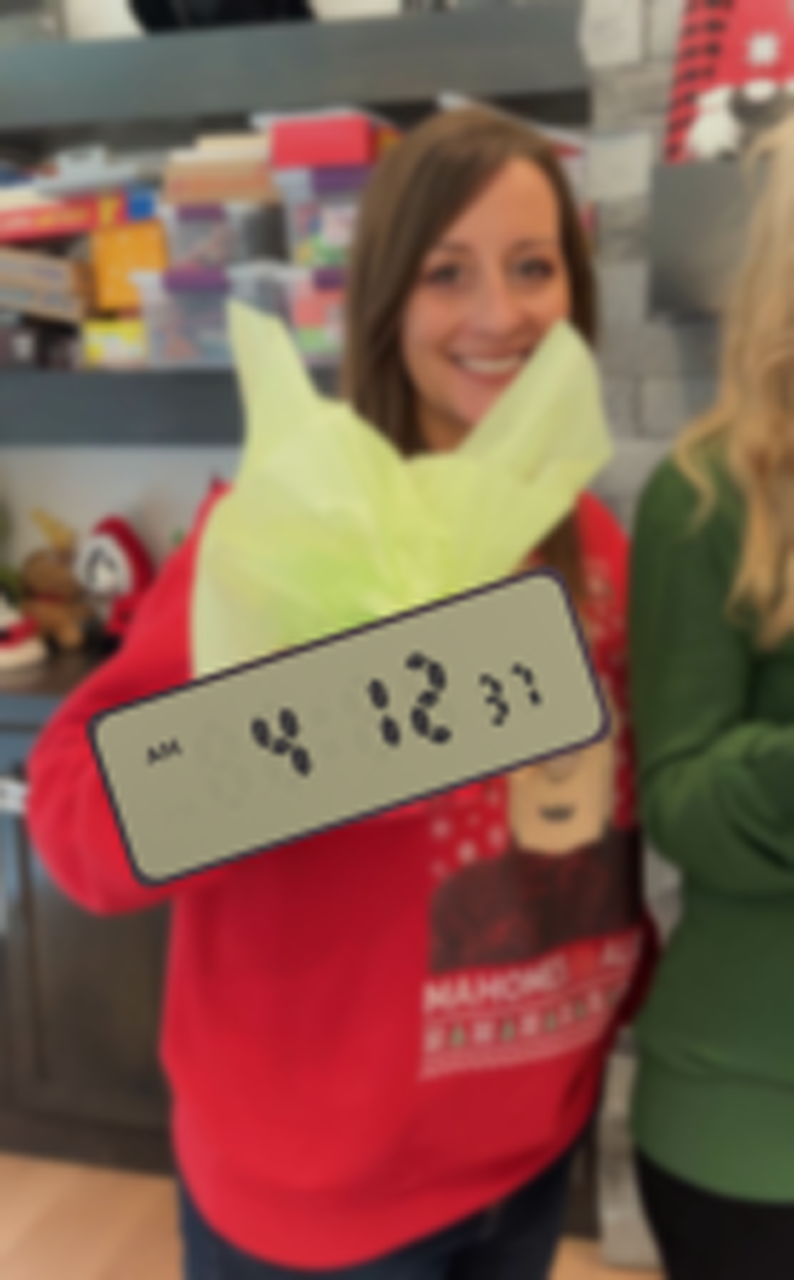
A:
4h12m37s
